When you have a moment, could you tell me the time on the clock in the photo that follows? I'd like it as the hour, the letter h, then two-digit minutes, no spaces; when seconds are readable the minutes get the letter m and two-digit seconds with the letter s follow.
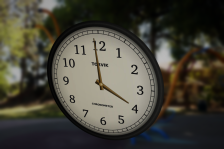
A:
3h59
